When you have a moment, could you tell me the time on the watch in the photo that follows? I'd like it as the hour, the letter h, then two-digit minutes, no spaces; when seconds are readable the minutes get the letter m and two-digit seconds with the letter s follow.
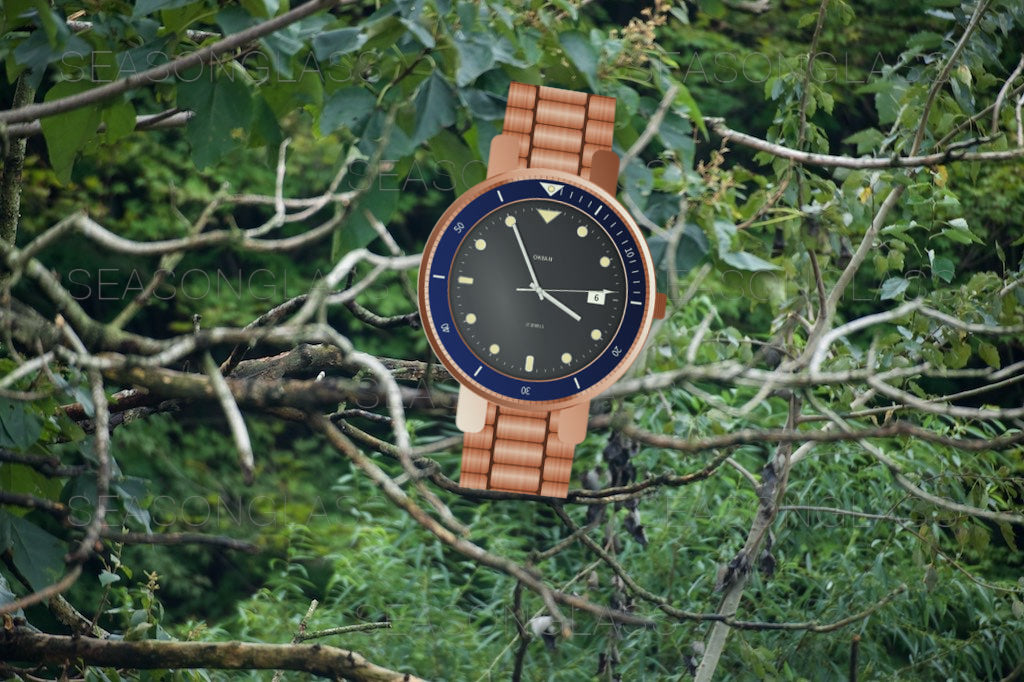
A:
3h55m14s
